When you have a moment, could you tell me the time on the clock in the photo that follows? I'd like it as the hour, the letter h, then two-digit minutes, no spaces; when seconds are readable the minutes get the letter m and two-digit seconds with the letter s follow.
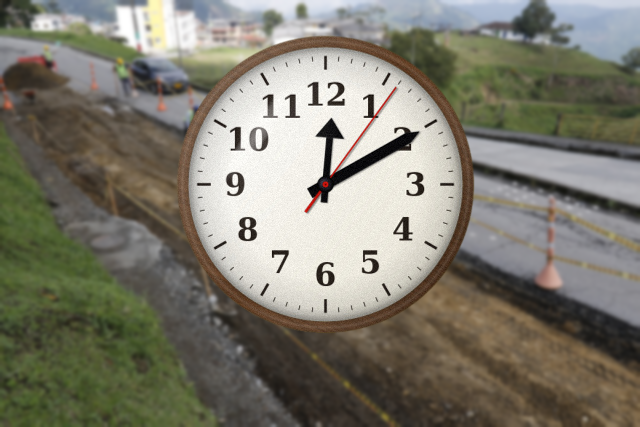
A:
12h10m06s
